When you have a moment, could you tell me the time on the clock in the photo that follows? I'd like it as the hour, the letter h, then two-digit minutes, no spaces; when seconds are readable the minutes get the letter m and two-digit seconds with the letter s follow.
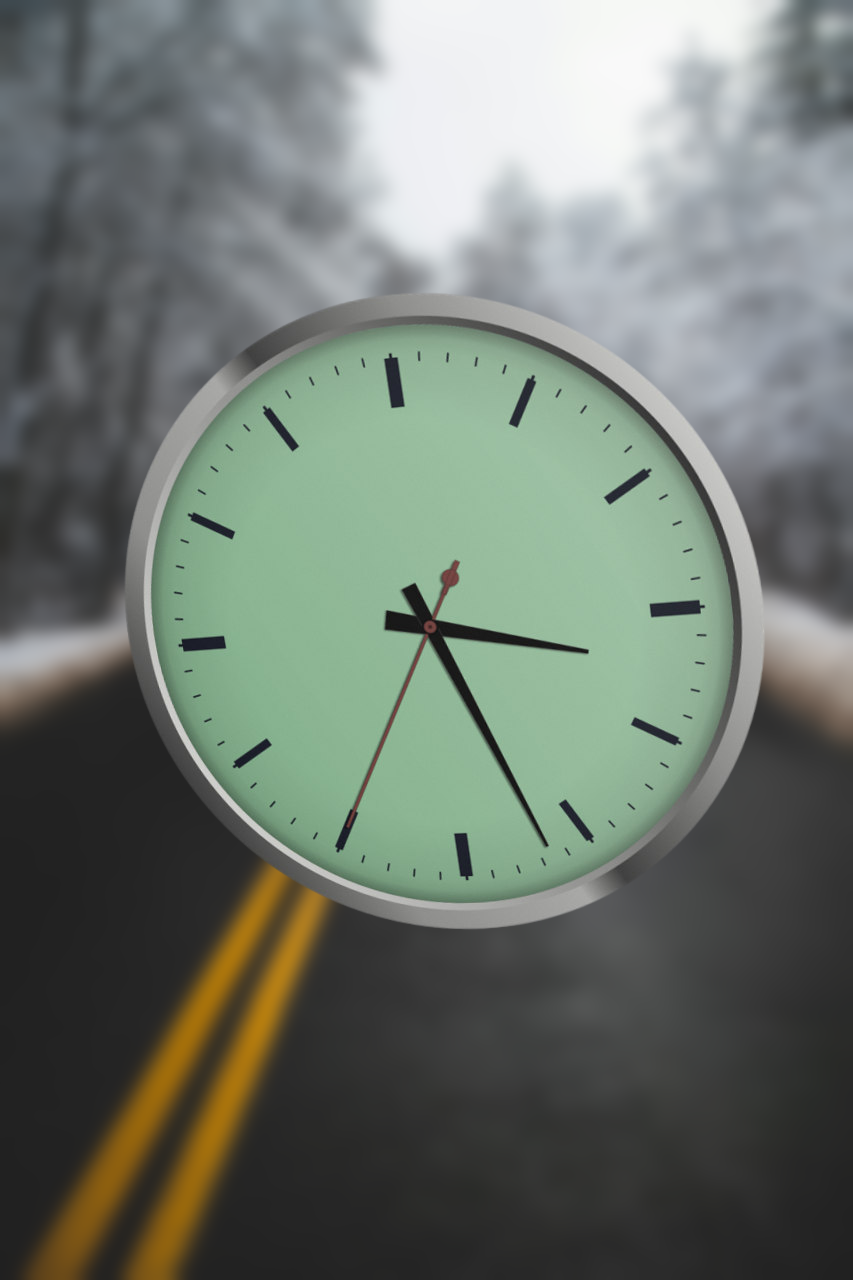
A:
3h26m35s
